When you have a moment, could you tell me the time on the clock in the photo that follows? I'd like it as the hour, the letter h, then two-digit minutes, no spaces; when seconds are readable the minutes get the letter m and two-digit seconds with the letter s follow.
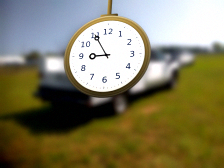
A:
8h55
